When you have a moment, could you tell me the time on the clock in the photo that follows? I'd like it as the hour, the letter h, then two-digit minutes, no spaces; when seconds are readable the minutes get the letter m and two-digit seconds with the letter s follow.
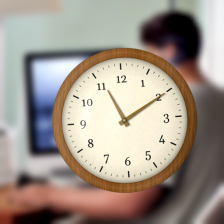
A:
11h10
